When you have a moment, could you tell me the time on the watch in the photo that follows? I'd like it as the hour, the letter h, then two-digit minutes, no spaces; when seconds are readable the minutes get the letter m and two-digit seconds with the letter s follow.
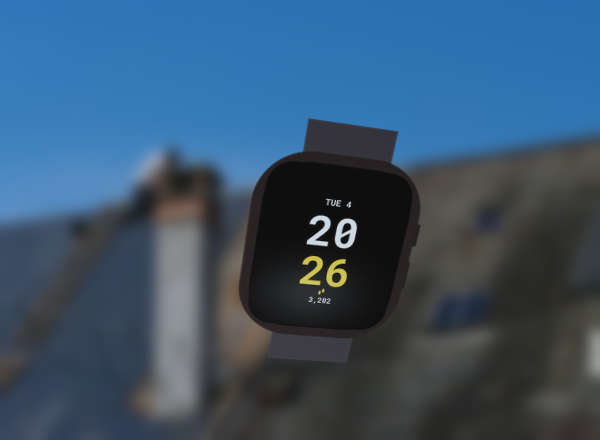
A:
20h26
